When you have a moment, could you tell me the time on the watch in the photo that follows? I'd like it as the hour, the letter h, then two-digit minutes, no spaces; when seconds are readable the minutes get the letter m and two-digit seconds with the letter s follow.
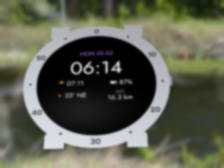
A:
6h14
